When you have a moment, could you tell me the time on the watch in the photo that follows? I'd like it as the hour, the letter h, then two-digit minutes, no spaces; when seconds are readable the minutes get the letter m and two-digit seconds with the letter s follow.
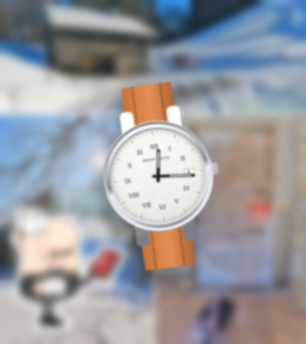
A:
12h16
